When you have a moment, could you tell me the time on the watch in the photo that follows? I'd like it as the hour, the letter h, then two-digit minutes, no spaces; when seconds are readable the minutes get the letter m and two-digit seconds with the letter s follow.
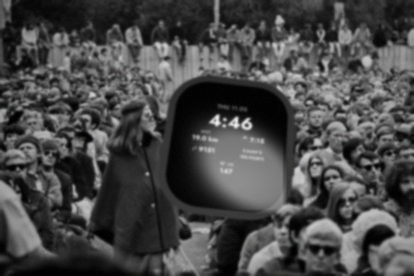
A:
4h46
